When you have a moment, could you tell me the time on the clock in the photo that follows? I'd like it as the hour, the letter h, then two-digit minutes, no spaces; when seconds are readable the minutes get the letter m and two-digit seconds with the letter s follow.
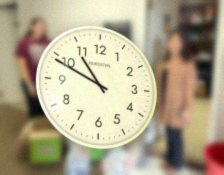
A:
10h49
